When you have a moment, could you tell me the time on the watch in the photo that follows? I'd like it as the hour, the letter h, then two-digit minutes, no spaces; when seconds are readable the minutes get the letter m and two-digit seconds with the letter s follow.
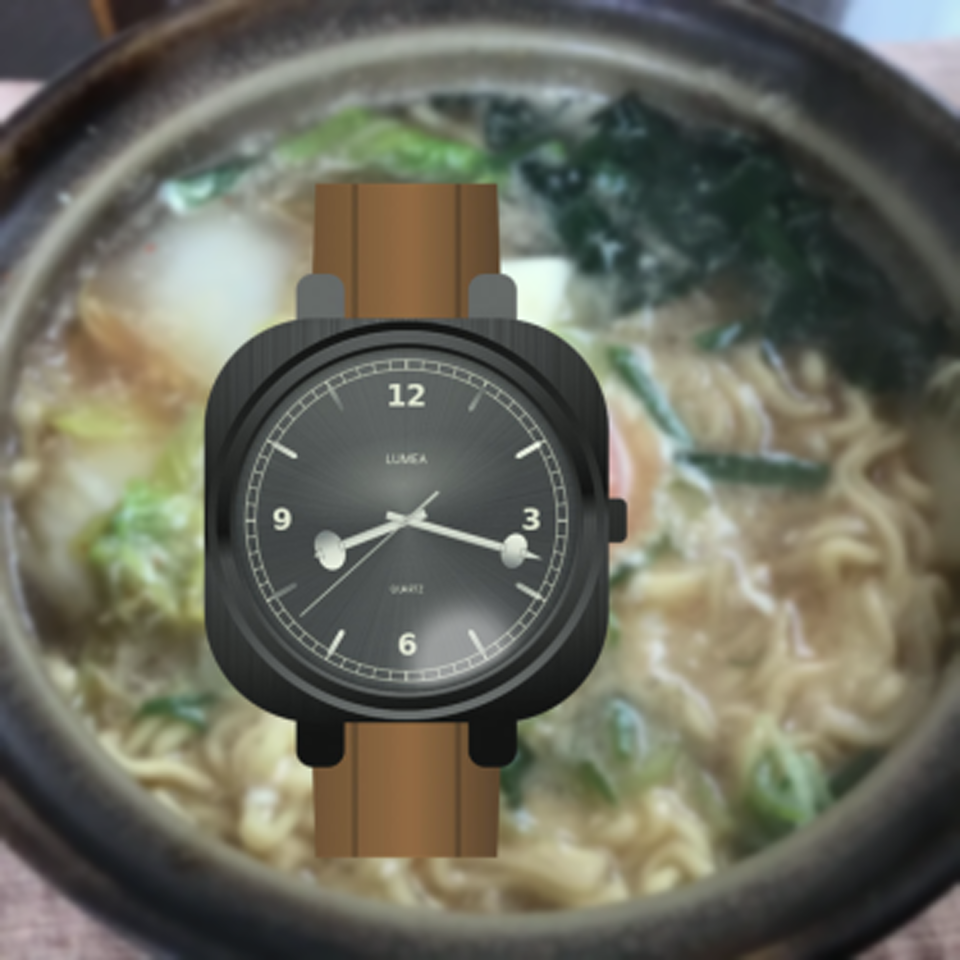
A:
8h17m38s
